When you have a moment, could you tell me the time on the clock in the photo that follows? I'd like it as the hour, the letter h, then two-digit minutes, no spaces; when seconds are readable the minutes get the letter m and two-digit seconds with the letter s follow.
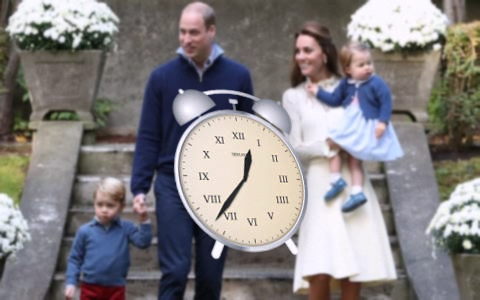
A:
12h37
